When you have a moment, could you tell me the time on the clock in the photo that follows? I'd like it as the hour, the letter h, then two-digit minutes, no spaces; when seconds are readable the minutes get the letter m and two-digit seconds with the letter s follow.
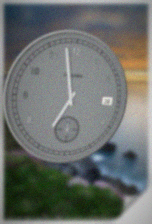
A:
6h58
